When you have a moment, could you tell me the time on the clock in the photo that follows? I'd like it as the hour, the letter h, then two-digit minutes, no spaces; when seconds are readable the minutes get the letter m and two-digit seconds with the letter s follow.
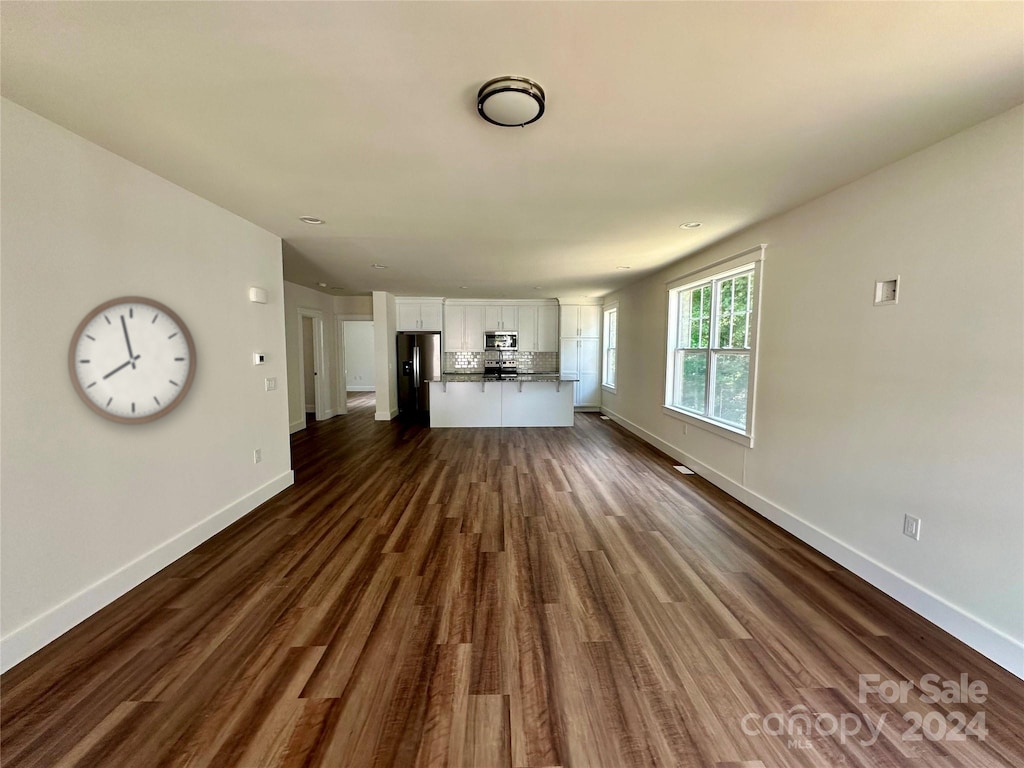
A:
7h58
